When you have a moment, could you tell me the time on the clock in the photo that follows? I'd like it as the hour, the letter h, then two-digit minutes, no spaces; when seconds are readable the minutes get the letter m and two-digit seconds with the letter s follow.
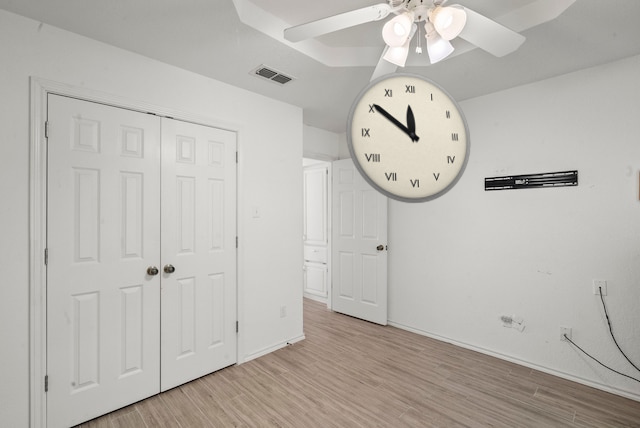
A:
11h51
